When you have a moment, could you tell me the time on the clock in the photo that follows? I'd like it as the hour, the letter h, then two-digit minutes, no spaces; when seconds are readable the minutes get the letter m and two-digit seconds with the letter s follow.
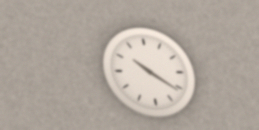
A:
10h21
